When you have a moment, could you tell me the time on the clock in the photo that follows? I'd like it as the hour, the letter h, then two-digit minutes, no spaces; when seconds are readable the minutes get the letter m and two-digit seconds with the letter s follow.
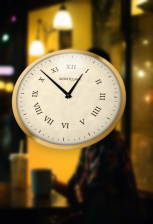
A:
12h52
